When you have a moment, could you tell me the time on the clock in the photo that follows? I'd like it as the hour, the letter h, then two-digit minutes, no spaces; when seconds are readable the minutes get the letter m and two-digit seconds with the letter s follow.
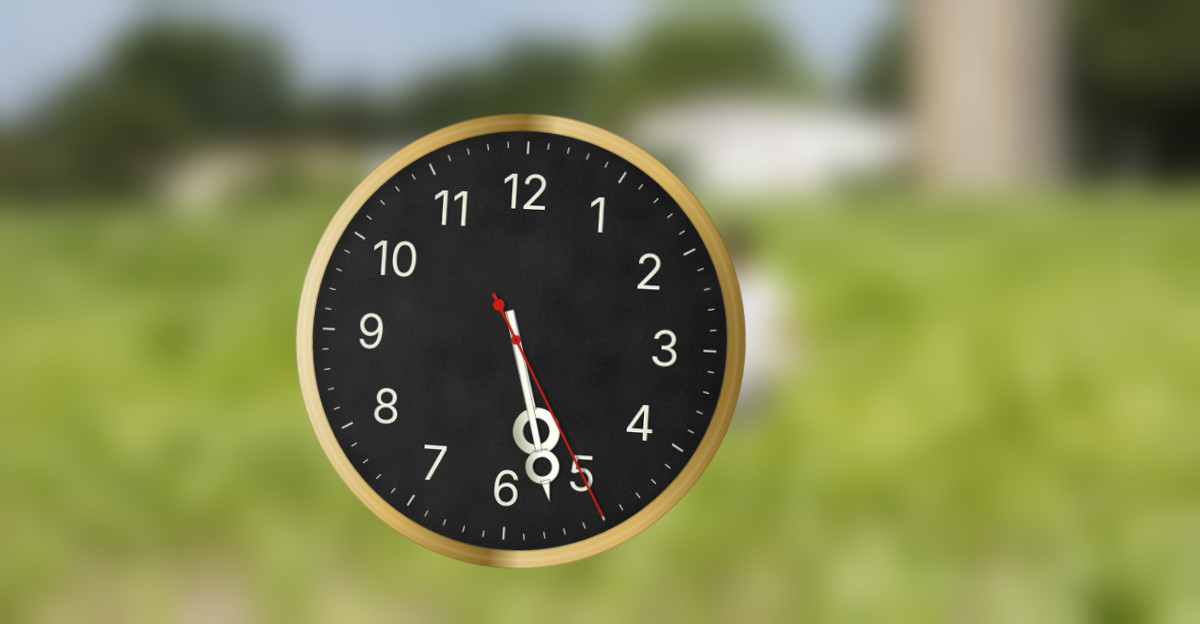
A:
5h27m25s
